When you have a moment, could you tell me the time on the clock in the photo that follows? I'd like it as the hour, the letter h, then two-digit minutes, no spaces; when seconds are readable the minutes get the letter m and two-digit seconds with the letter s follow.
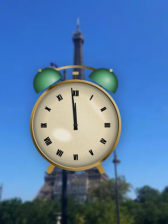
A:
11h59
